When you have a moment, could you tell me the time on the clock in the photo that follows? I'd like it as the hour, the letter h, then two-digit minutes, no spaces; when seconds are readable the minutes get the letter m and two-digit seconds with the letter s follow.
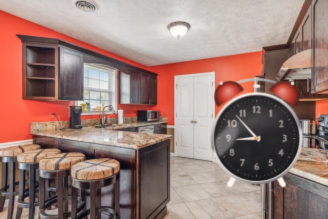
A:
8h53
